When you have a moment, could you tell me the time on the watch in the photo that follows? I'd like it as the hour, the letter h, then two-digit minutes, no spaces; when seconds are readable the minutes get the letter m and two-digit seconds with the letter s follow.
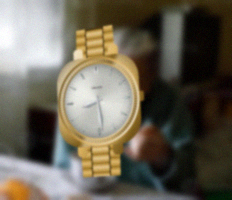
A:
8h29
